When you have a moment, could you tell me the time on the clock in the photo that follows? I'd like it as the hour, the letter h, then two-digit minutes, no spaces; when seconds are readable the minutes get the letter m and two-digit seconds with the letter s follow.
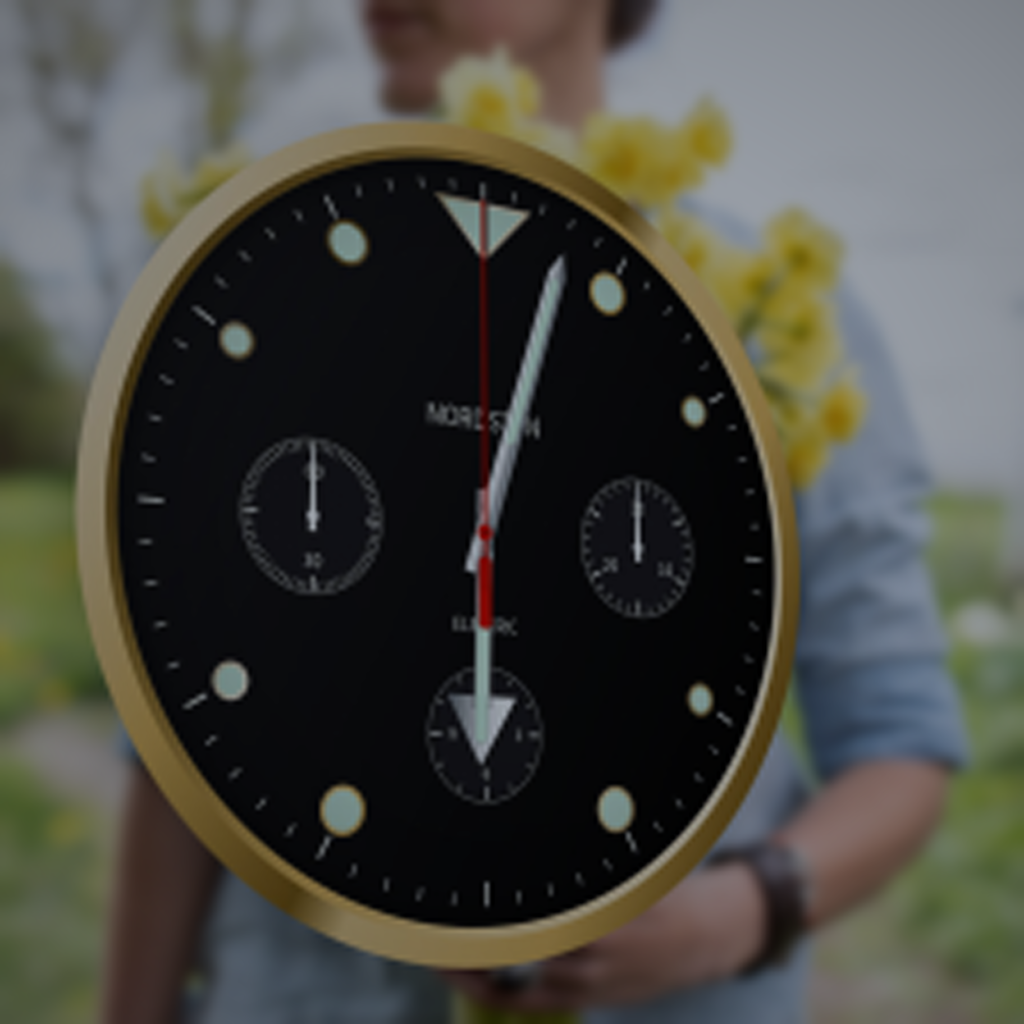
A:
6h03
